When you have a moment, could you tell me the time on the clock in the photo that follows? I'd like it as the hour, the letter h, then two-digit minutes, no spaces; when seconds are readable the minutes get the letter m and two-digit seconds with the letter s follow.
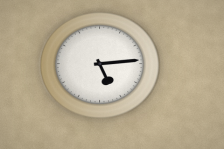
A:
5h14
